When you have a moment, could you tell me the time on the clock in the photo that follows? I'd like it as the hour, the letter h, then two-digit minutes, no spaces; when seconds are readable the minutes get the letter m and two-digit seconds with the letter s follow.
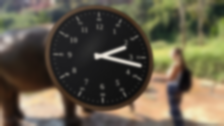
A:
2h17
